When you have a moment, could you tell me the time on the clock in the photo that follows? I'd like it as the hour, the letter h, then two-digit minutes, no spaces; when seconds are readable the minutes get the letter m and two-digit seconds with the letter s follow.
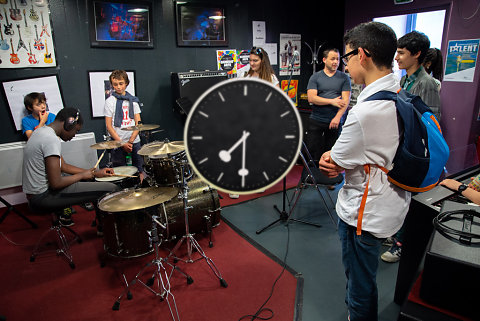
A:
7h30
